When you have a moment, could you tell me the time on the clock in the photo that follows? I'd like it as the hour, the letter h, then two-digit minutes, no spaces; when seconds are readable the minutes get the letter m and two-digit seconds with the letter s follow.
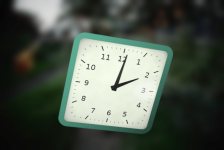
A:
2h01
